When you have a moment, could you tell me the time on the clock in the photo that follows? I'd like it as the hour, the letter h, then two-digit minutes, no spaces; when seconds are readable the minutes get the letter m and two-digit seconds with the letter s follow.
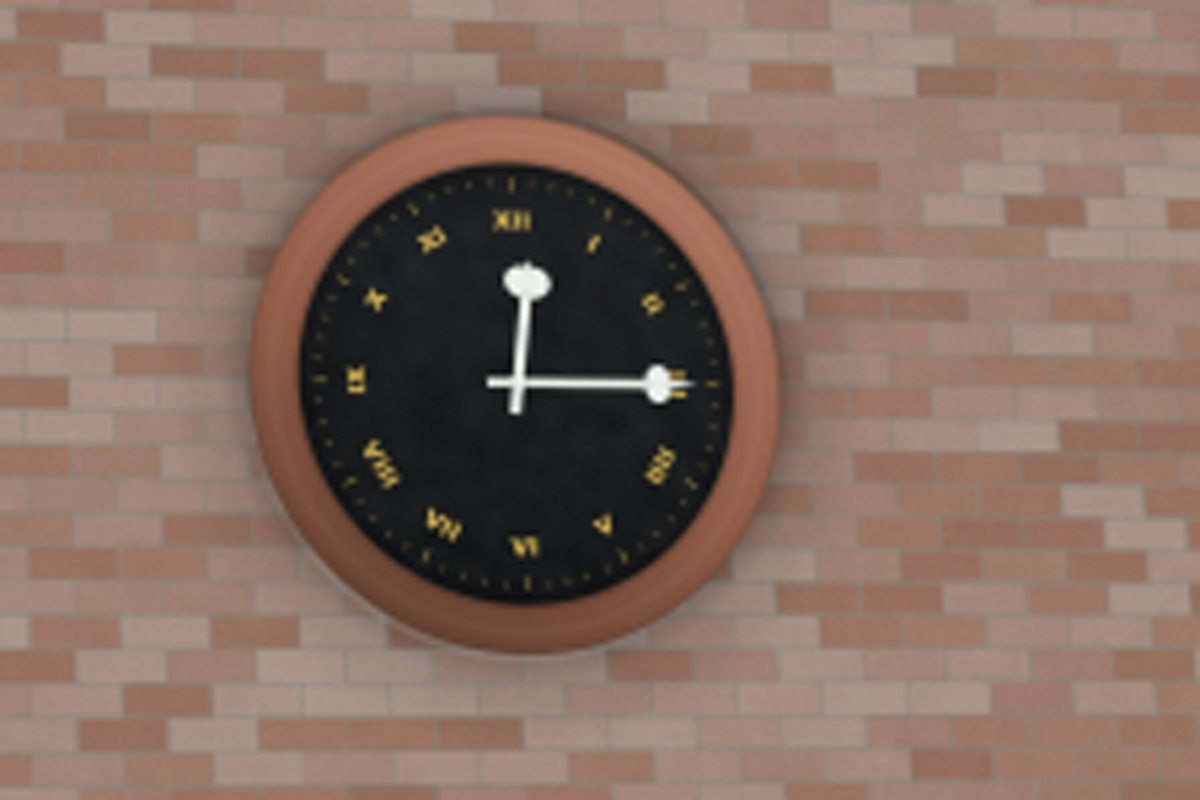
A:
12h15
